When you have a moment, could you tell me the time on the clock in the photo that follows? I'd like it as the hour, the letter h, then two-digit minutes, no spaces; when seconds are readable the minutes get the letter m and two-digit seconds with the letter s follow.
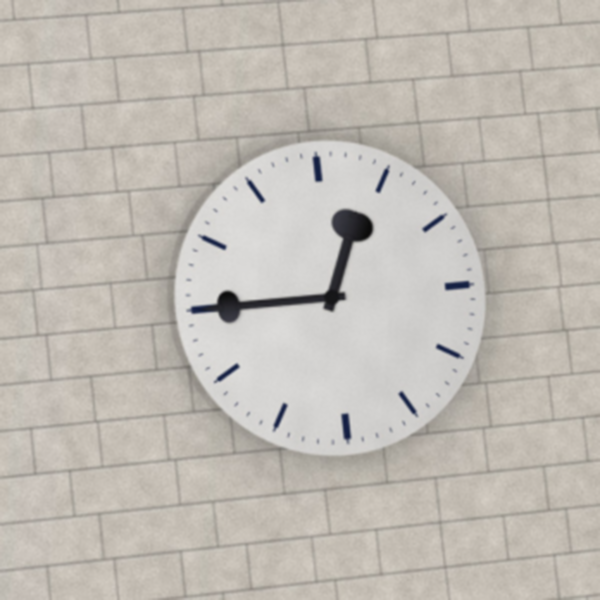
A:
12h45
